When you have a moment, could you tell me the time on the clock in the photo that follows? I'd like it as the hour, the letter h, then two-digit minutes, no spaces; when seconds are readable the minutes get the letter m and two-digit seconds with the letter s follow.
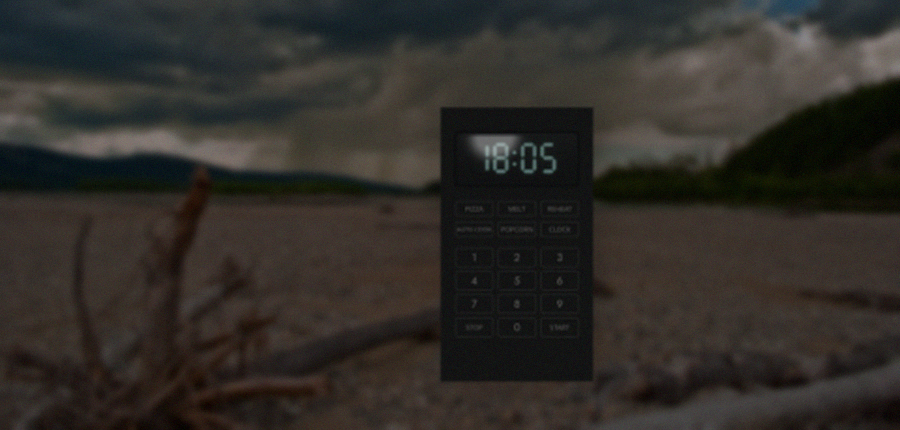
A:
18h05
